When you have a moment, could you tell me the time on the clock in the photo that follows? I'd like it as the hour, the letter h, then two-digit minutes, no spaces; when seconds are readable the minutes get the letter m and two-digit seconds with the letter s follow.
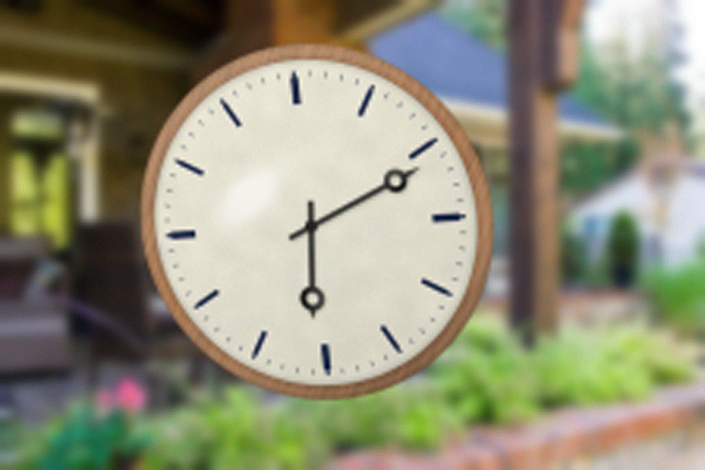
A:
6h11
